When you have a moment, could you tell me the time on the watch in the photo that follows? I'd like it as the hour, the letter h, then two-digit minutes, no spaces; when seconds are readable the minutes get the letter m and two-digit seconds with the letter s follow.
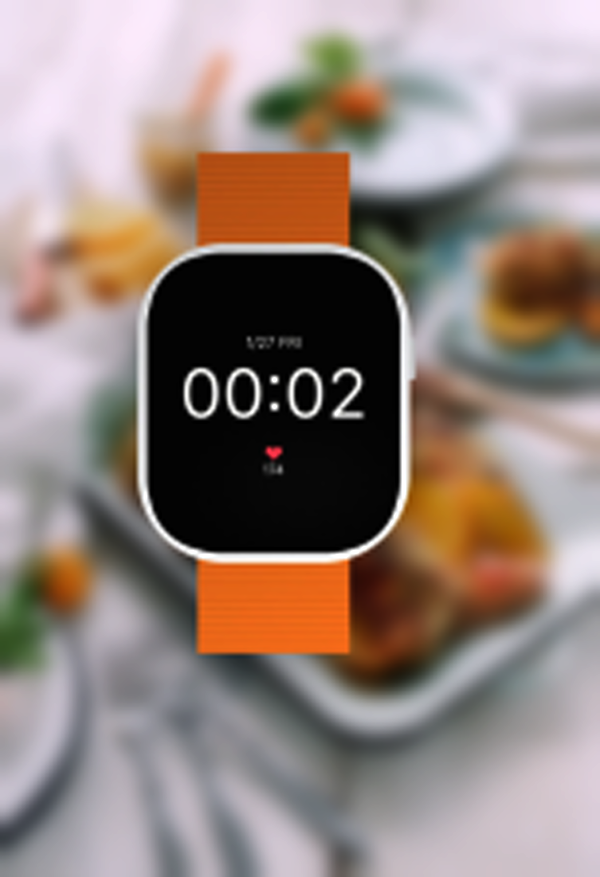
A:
0h02
